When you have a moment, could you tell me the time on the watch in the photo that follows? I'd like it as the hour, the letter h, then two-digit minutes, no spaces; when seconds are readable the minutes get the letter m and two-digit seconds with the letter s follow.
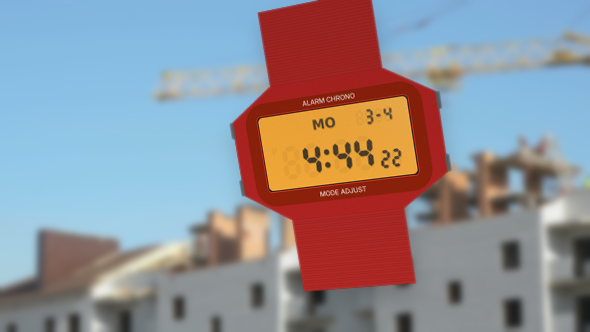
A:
4h44m22s
